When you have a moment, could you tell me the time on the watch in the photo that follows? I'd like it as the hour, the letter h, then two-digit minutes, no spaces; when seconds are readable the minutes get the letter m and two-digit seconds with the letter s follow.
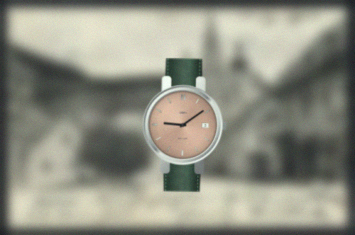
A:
9h09
